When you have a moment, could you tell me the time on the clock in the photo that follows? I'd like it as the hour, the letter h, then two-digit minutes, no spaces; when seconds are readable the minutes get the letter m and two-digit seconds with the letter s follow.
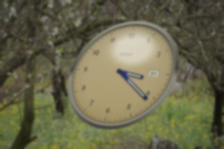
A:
3h21
